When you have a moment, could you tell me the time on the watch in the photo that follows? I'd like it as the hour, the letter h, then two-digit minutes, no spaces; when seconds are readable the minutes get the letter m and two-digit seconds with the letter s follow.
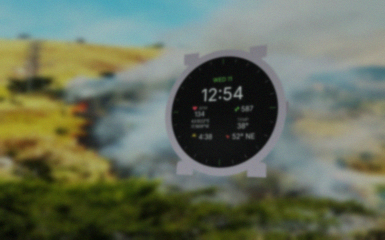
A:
12h54
